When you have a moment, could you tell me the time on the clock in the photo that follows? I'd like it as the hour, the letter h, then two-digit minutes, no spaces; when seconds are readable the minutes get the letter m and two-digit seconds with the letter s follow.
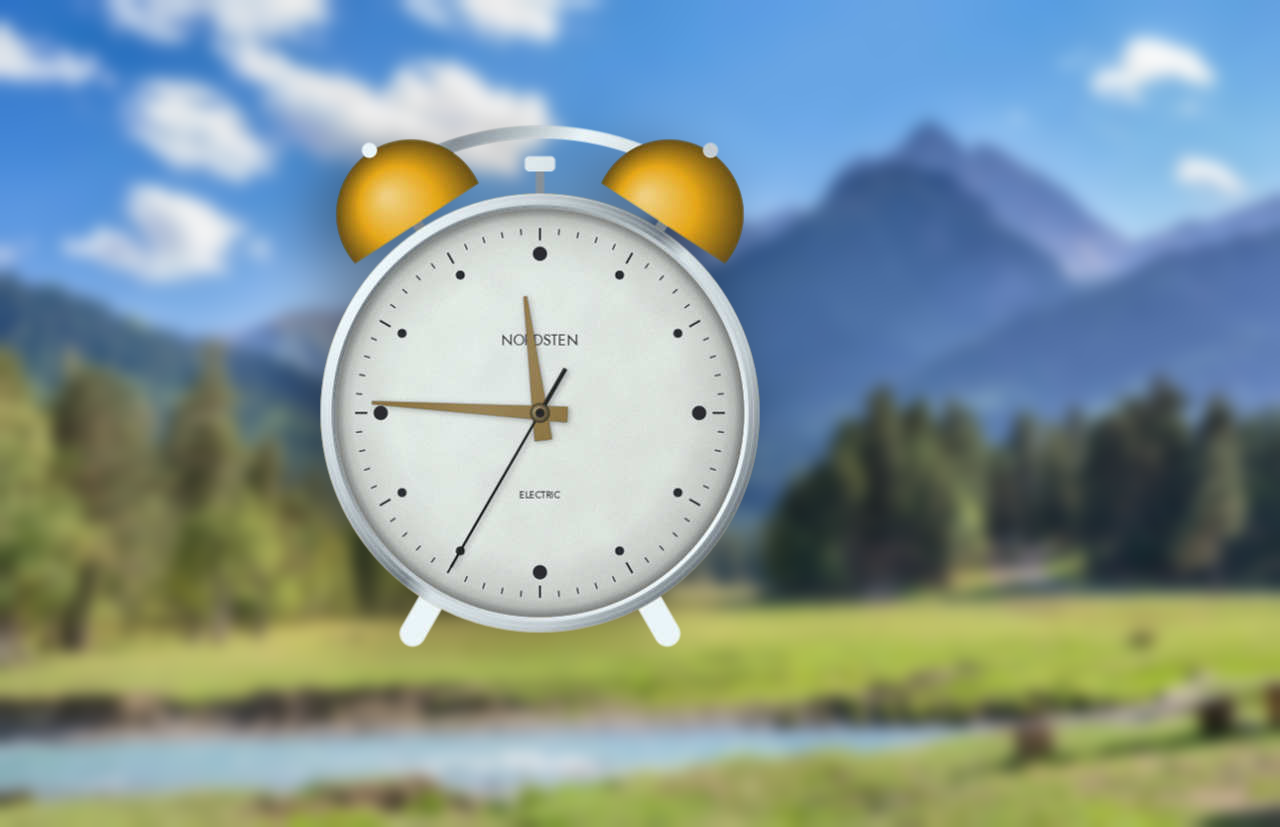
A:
11h45m35s
